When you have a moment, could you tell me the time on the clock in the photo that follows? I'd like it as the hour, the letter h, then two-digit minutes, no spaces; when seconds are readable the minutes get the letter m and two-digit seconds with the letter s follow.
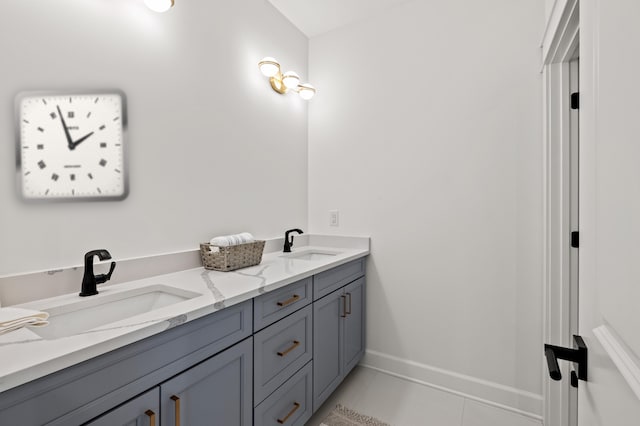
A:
1h57
